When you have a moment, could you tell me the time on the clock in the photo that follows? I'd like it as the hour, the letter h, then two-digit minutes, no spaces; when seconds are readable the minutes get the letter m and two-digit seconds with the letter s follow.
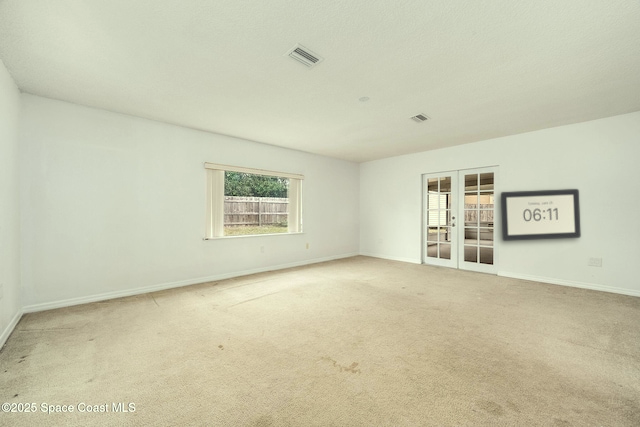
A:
6h11
